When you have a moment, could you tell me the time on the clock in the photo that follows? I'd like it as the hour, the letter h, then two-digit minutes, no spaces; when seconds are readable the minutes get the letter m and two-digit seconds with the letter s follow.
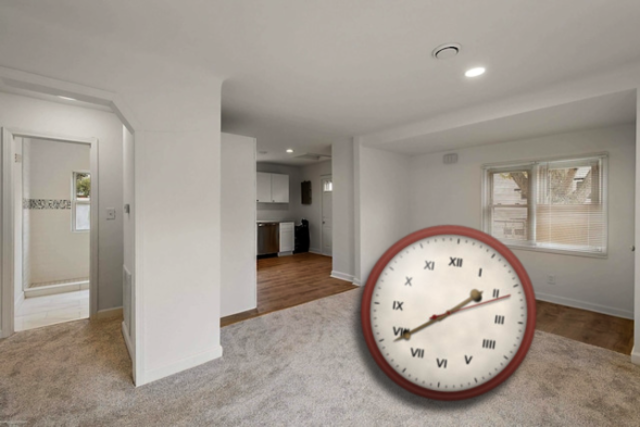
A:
1h39m11s
